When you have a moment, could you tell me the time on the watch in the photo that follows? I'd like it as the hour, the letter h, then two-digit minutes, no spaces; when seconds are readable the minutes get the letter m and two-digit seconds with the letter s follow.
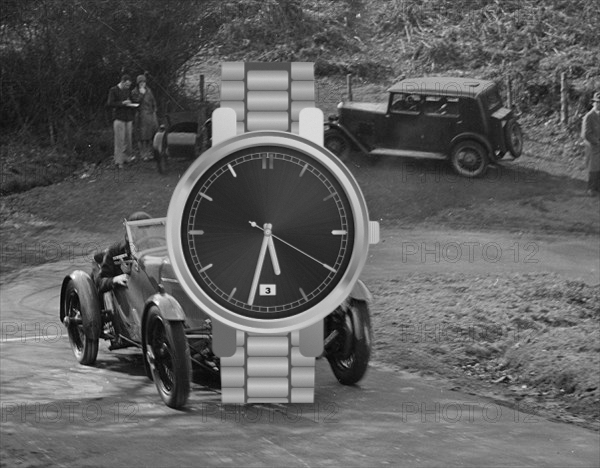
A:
5h32m20s
